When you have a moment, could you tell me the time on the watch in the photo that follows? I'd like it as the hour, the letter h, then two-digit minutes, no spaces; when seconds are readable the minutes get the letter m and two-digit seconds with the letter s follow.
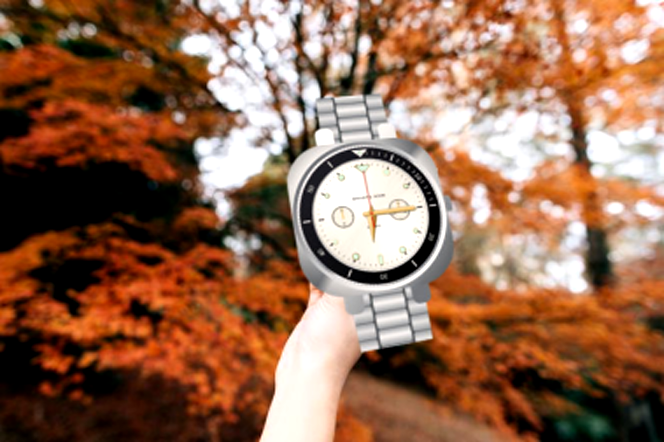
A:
6h15
